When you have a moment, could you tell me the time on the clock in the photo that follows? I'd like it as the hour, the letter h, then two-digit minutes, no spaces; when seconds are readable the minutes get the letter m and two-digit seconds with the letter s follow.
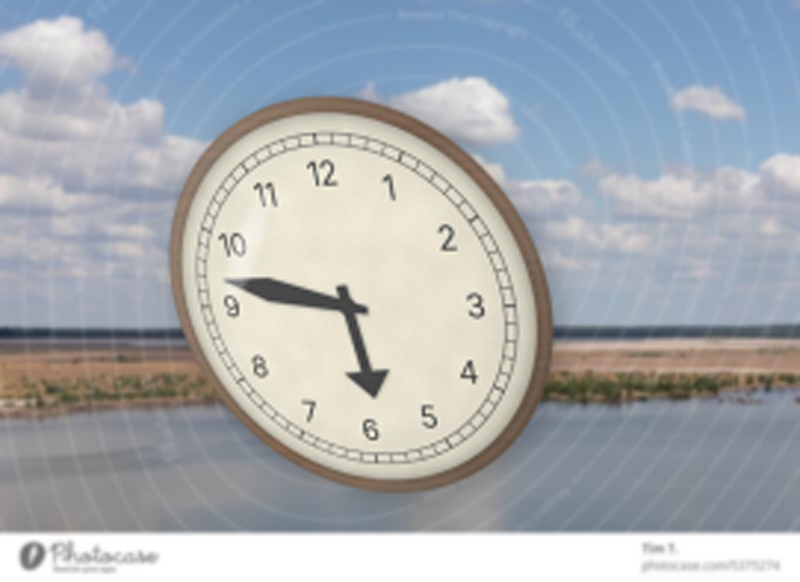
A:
5h47
